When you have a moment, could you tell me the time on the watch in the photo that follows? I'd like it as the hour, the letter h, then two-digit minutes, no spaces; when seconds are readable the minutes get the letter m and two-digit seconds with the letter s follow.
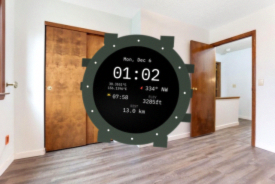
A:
1h02
